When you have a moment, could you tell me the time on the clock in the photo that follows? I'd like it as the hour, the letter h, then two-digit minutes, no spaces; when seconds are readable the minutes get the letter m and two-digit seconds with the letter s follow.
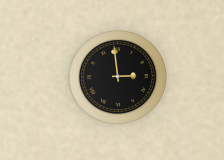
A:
2h59
